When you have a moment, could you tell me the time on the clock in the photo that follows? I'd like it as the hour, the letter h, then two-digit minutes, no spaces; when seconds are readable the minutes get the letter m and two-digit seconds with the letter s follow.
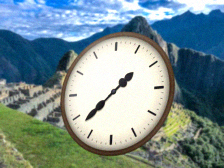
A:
1h38
